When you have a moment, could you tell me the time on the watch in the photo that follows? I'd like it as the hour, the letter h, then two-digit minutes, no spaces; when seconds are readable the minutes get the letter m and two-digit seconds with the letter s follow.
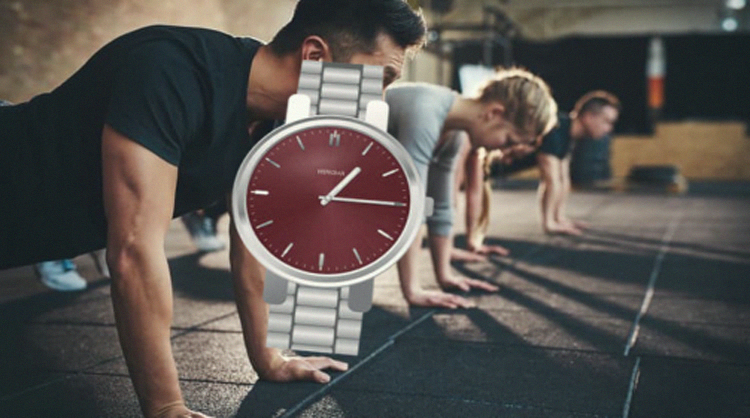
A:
1h15
